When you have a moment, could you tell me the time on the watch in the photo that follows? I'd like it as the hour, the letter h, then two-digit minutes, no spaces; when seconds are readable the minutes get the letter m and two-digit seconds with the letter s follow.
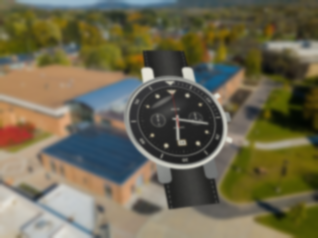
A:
6h17
